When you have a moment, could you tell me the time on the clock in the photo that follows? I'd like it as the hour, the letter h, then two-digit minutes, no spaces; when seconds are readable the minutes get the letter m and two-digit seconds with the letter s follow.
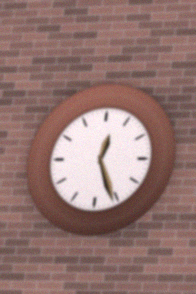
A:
12h26
